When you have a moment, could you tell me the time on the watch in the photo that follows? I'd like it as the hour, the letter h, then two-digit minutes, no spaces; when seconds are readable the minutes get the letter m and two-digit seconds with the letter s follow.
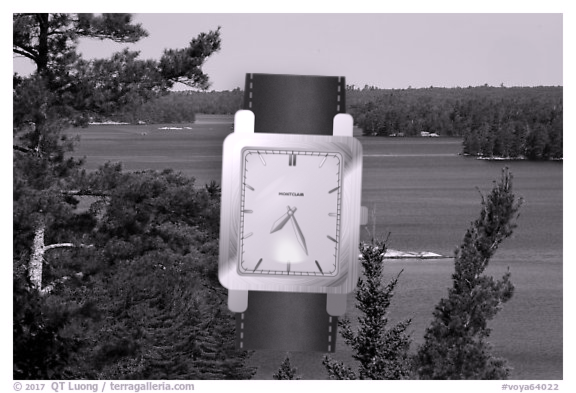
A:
7h26
